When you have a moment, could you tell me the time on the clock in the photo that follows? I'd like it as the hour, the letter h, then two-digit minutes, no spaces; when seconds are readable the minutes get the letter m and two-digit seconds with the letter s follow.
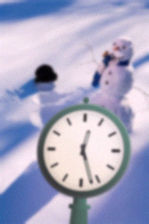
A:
12h27
